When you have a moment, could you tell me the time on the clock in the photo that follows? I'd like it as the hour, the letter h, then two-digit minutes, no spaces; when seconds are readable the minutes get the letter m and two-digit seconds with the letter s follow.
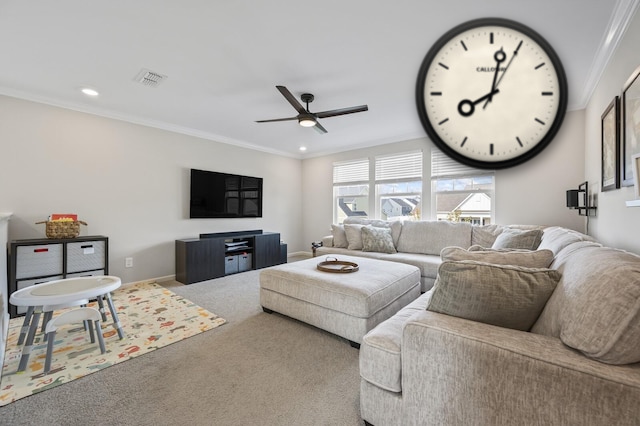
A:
8h02m05s
